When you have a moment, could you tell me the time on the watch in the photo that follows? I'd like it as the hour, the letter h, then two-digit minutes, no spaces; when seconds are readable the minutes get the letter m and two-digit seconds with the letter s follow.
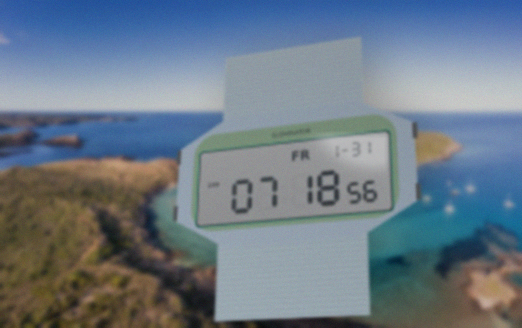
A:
7h18m56s
